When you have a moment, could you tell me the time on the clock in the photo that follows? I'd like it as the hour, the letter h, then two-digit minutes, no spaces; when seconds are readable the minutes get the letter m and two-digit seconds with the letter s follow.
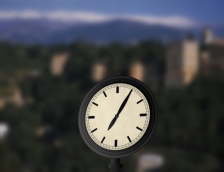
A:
7h05
